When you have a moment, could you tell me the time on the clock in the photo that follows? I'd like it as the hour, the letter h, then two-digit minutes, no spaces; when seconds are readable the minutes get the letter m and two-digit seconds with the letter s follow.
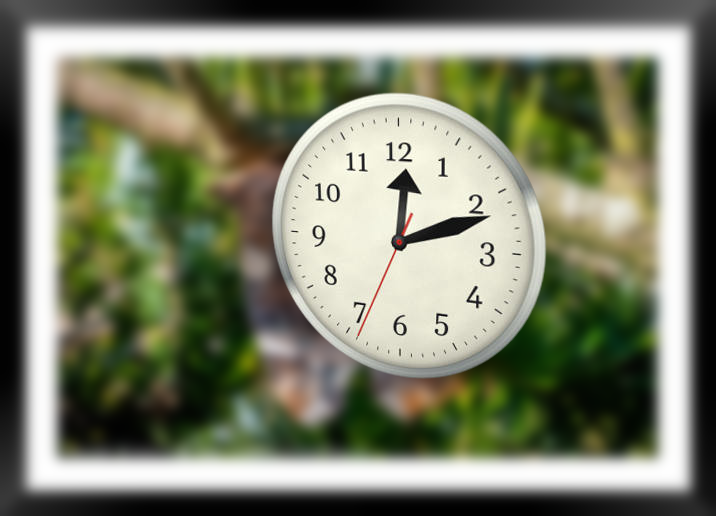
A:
12h11m34s
